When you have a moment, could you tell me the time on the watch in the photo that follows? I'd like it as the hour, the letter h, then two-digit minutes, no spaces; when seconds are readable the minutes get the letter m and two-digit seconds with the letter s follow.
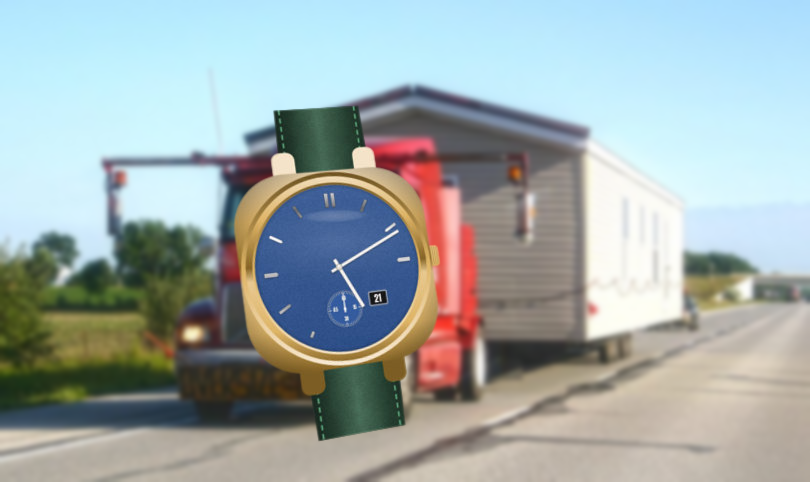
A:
5h11
